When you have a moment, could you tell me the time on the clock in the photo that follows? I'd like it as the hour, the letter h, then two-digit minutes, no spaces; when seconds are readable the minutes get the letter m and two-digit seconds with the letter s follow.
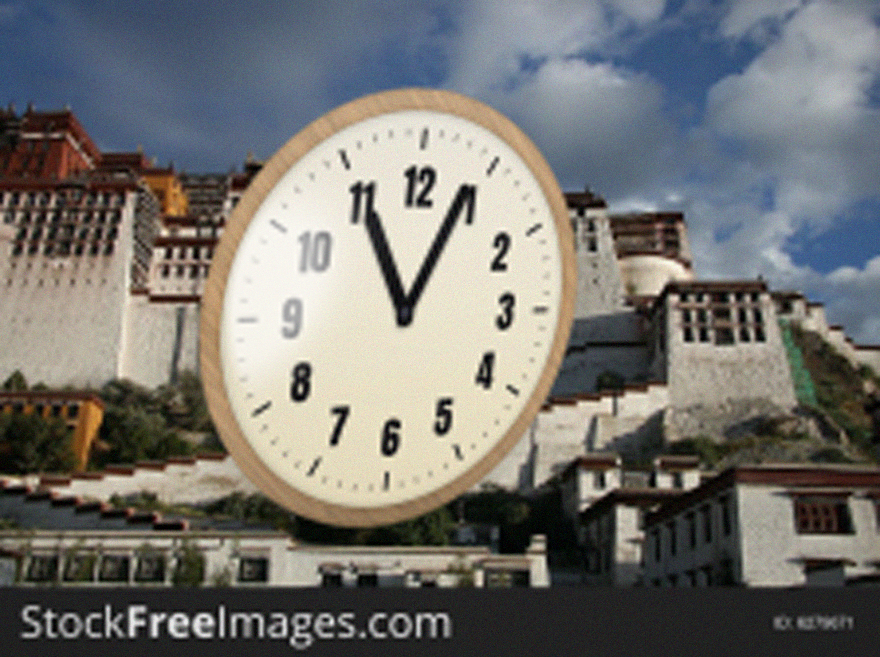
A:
11h04
